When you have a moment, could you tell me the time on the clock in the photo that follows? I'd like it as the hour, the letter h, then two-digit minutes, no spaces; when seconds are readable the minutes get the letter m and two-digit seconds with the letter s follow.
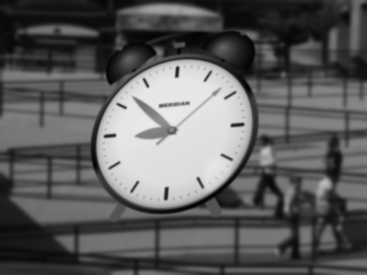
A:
8h52m08s
